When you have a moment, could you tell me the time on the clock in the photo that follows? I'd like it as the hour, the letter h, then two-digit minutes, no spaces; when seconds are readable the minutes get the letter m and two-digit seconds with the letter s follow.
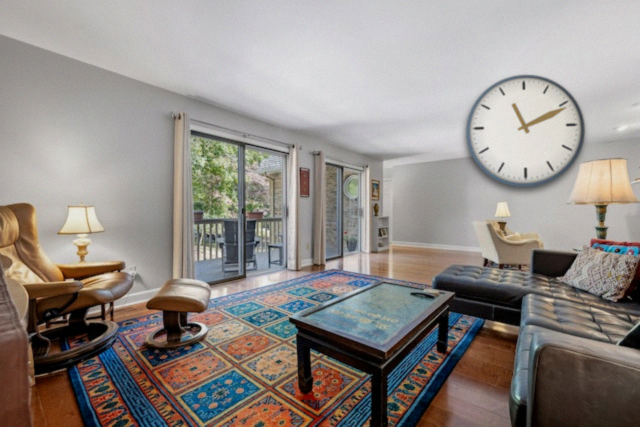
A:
11h11
